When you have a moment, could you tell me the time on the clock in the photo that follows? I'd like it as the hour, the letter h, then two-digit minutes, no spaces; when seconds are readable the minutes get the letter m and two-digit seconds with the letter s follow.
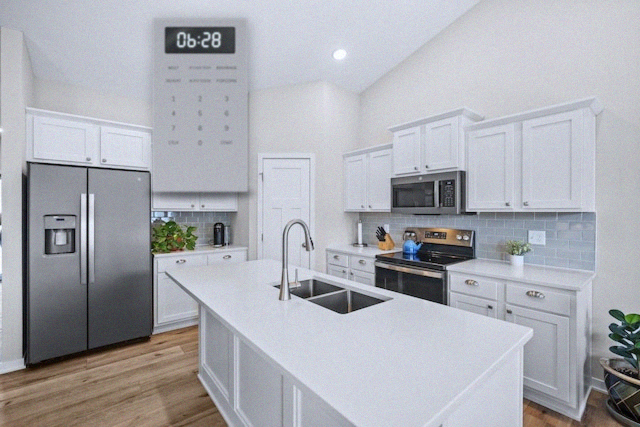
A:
6h28
